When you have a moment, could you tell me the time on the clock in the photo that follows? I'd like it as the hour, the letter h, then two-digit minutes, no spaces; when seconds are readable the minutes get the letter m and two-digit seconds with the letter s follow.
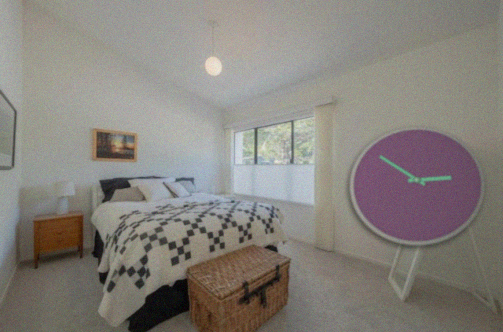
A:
2h51
